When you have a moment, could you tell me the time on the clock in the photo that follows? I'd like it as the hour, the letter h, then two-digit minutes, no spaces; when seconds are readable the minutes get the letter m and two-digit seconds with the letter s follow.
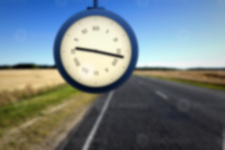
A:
9h17
